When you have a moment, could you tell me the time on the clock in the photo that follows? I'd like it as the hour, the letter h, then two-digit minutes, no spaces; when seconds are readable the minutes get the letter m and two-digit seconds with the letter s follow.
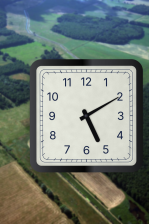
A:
5h10
